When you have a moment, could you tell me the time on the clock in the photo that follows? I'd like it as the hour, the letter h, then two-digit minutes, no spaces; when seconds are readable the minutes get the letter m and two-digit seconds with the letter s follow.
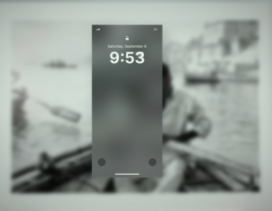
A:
9h53
